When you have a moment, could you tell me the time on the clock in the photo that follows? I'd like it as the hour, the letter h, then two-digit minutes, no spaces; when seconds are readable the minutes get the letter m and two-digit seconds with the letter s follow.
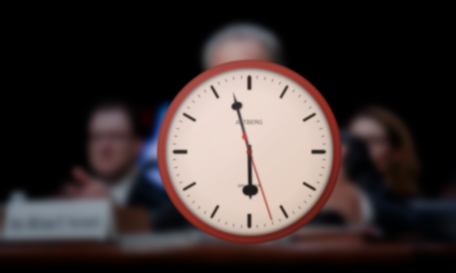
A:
5h57m27s
